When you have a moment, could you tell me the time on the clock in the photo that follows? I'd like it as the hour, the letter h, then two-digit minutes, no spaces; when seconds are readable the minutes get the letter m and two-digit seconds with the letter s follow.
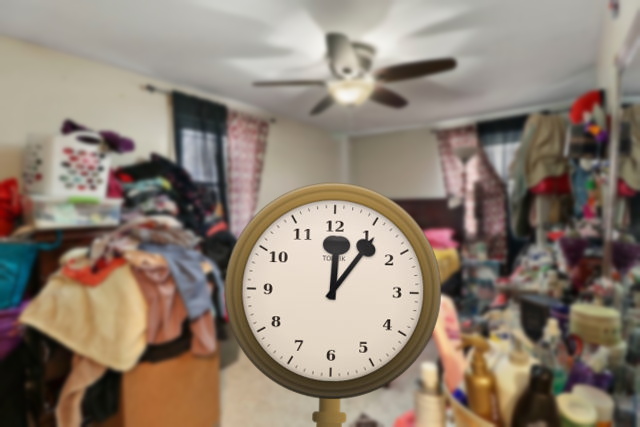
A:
12h06
